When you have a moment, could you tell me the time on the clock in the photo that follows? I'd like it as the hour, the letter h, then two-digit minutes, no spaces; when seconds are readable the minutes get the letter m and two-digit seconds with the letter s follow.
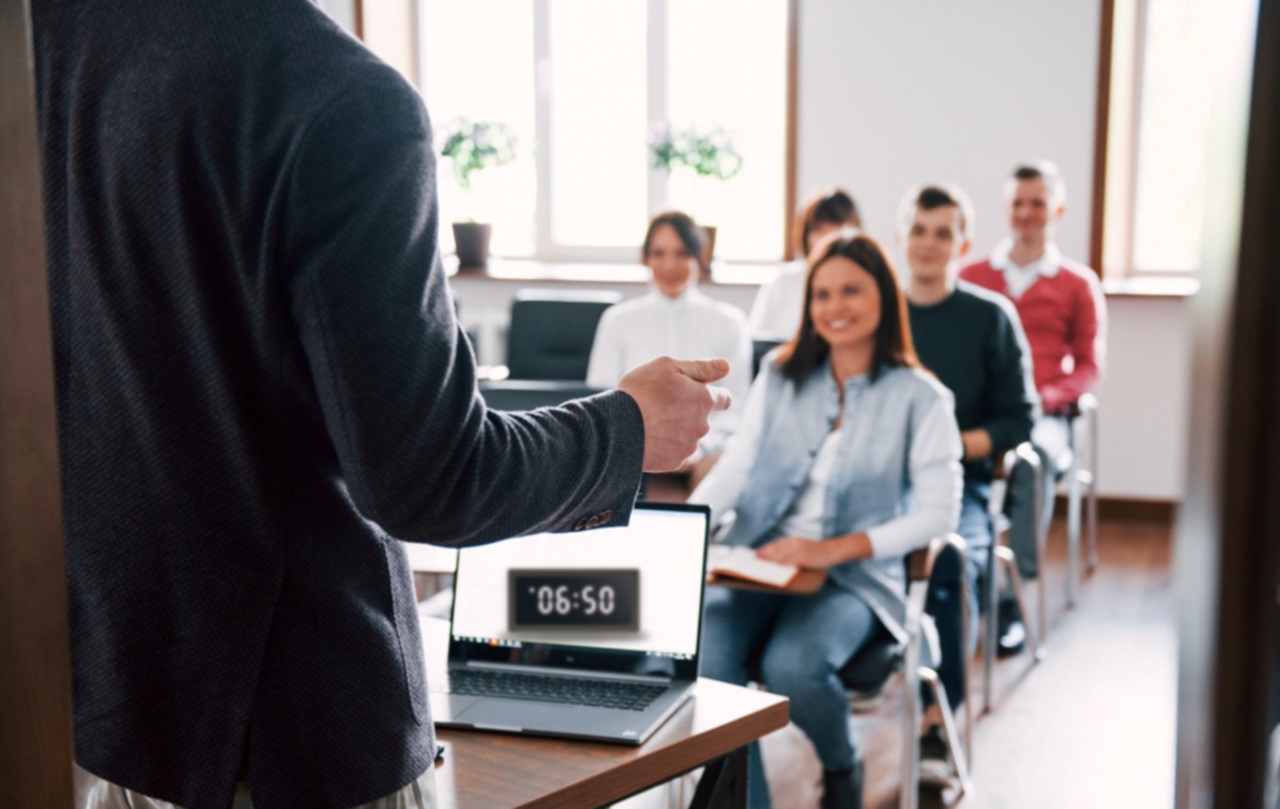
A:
6h50
